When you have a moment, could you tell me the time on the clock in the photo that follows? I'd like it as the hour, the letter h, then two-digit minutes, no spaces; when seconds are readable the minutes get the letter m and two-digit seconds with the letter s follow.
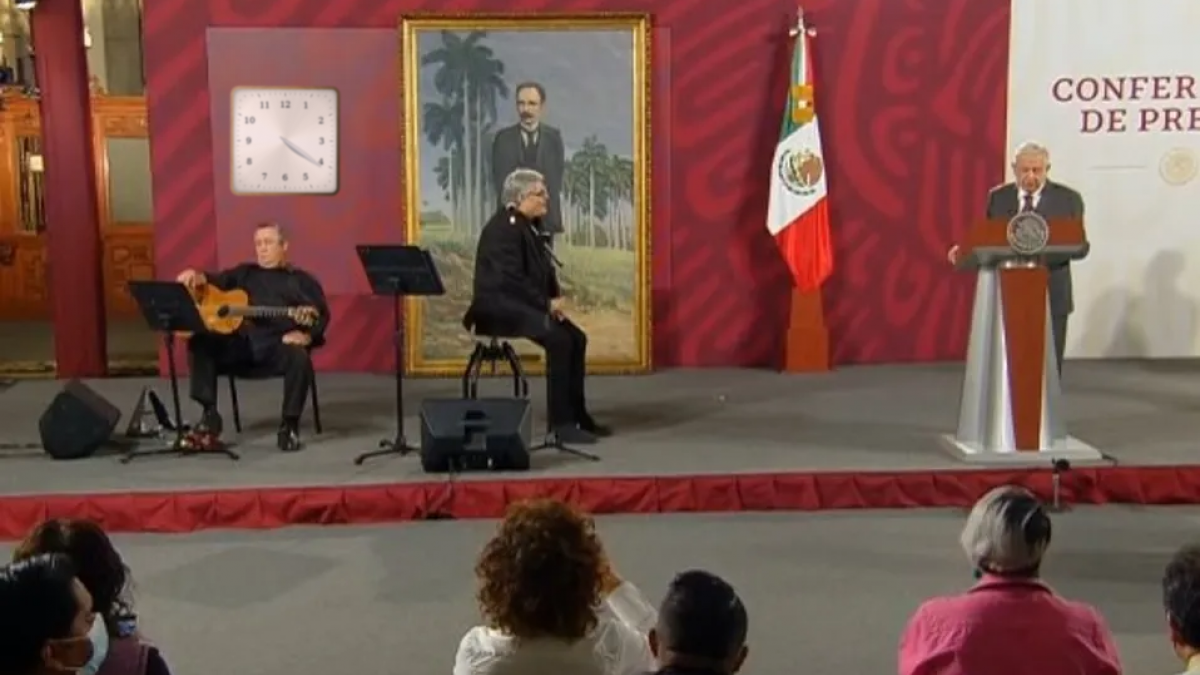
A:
4h21
